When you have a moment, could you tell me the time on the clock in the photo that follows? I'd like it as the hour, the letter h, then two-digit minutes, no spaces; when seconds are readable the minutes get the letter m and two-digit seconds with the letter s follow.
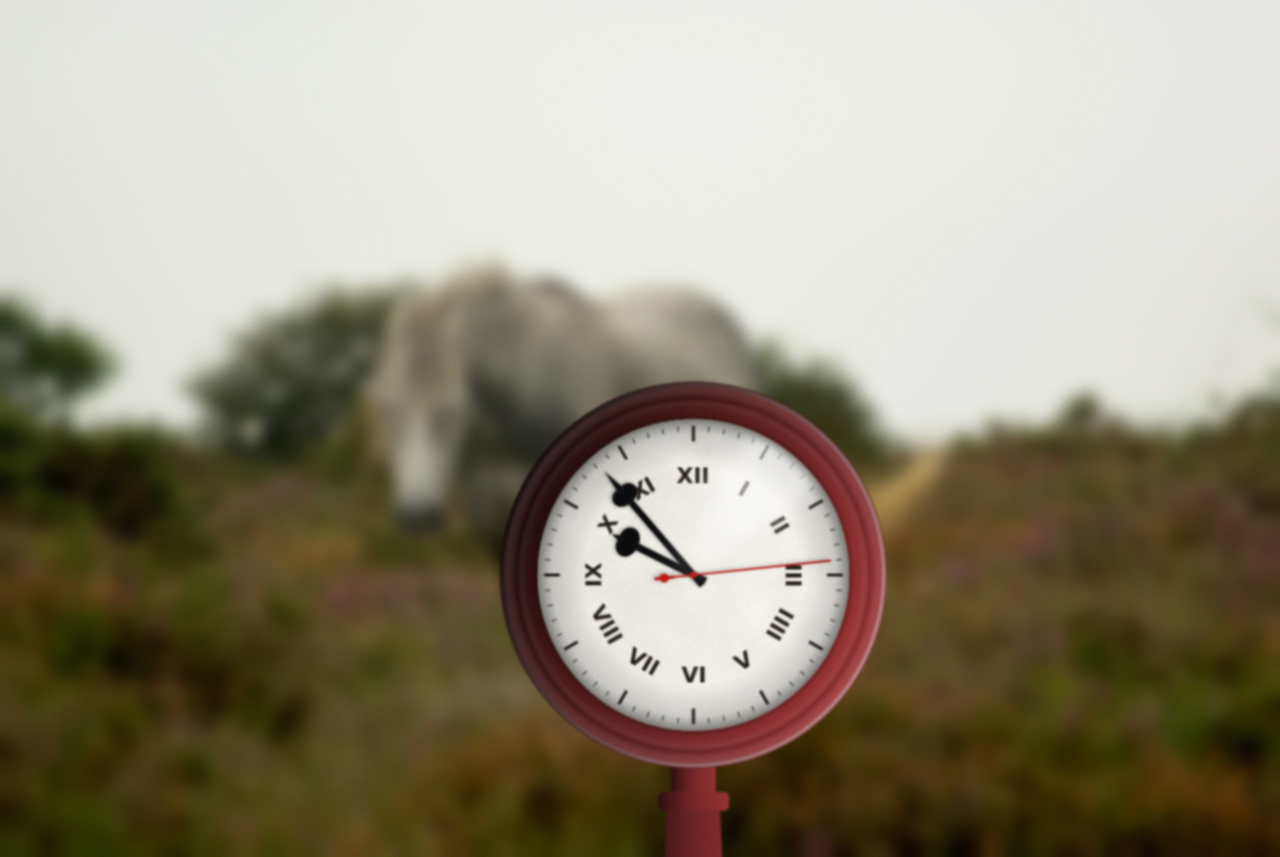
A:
9h53m14s
